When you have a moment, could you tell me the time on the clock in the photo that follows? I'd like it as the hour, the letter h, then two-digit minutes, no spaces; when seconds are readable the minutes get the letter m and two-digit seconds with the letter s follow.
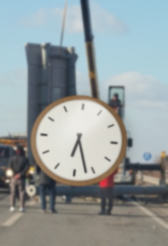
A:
6h27
